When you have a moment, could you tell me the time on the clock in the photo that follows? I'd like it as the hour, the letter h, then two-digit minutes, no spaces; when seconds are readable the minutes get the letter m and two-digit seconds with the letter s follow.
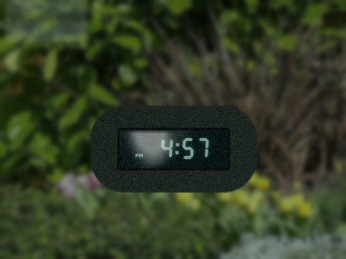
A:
4h57
